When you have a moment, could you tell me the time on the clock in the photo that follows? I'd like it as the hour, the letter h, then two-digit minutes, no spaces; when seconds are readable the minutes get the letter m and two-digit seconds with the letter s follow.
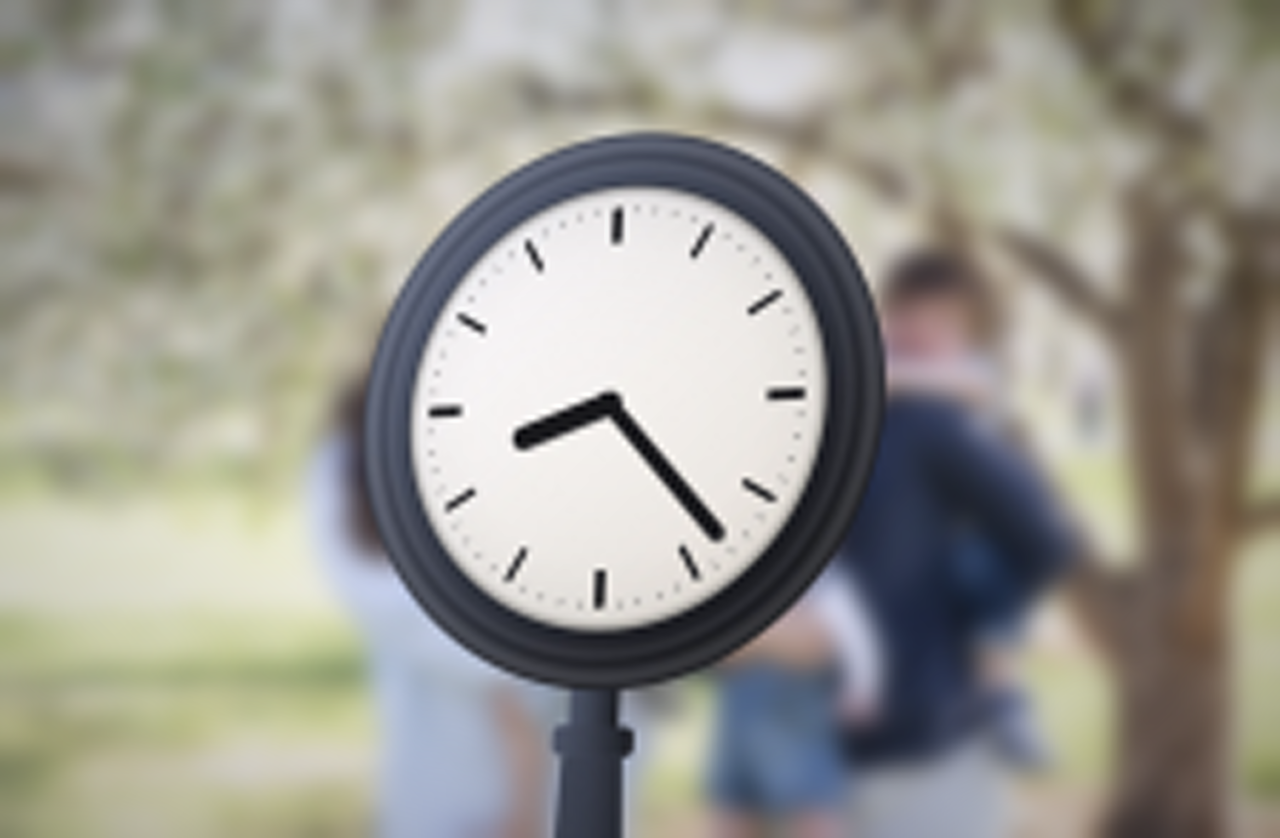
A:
8h23
